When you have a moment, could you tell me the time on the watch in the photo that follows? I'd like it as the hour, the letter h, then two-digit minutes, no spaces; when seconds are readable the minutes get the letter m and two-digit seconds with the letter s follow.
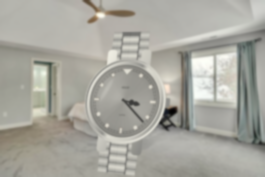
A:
3h22
